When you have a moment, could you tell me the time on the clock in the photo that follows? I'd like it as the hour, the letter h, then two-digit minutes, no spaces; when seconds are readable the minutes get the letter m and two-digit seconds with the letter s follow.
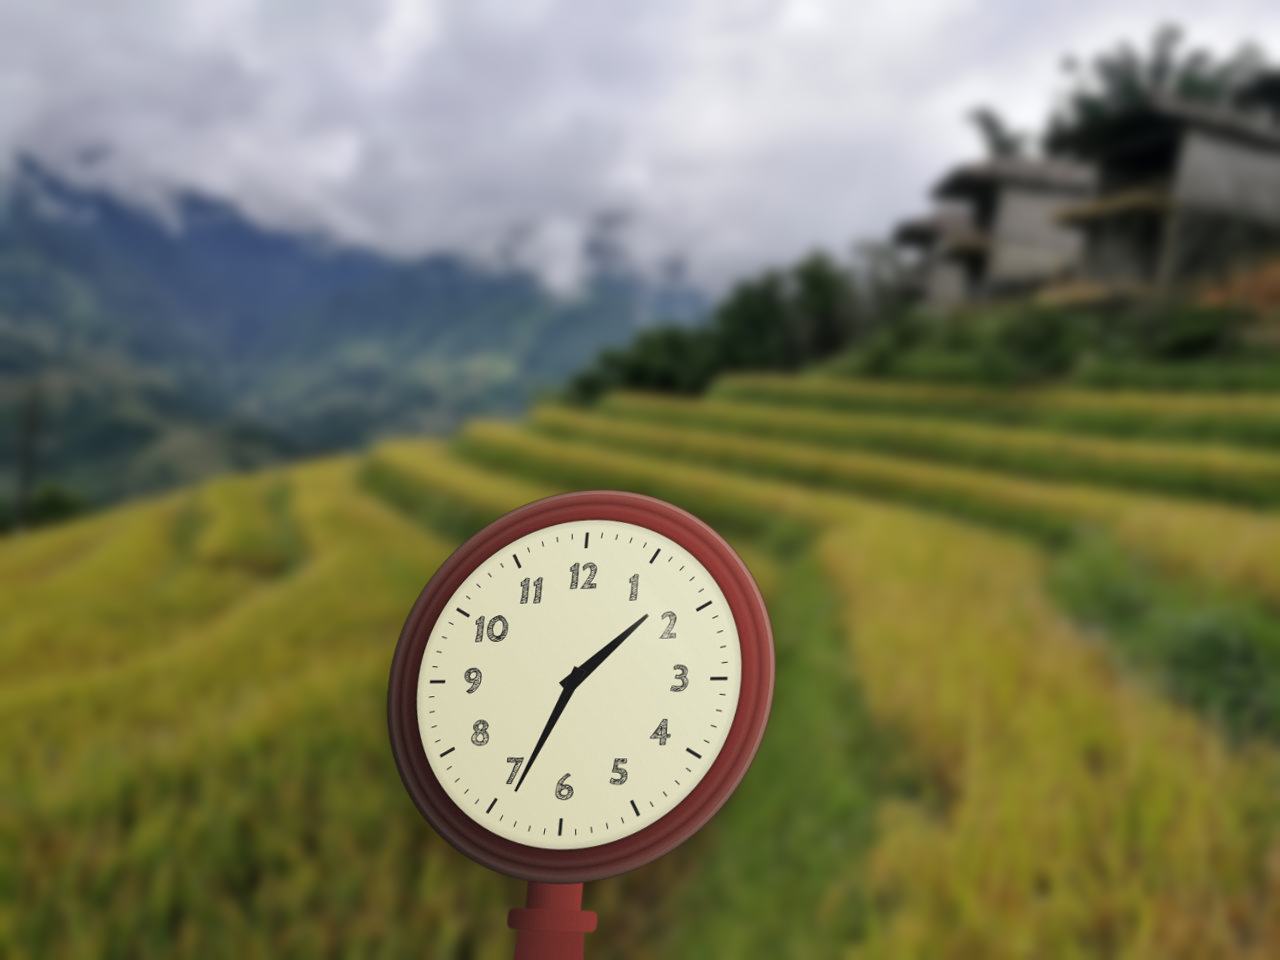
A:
1h34
